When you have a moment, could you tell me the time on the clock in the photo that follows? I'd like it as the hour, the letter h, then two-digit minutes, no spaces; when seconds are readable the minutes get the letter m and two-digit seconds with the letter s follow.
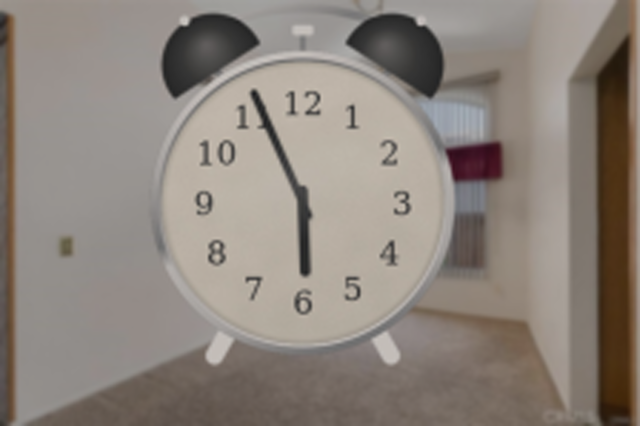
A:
5h56
